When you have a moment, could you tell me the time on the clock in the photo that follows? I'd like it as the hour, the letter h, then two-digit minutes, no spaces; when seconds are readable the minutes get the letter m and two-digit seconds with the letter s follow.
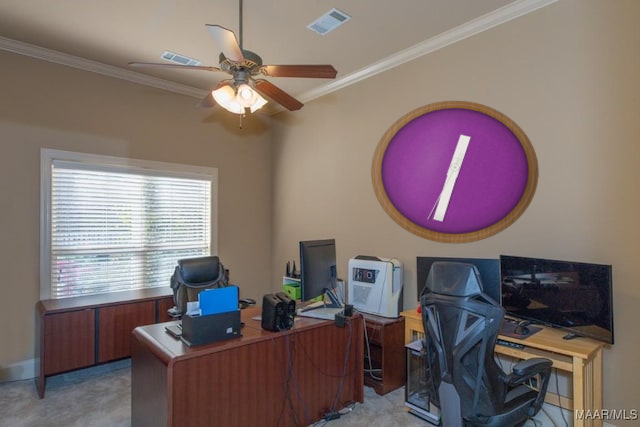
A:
12h32m34s
